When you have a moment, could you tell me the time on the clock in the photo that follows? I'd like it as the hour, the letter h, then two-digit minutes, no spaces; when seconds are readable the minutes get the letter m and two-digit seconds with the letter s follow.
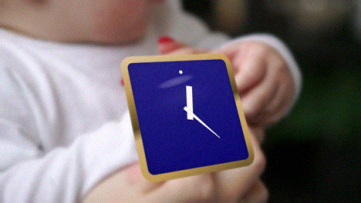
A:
12h23
